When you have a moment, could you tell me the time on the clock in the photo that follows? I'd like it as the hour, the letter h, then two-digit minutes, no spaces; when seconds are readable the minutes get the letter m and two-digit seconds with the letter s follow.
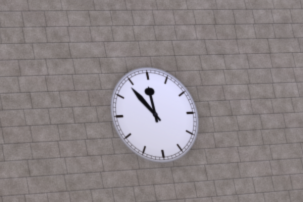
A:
11h54
